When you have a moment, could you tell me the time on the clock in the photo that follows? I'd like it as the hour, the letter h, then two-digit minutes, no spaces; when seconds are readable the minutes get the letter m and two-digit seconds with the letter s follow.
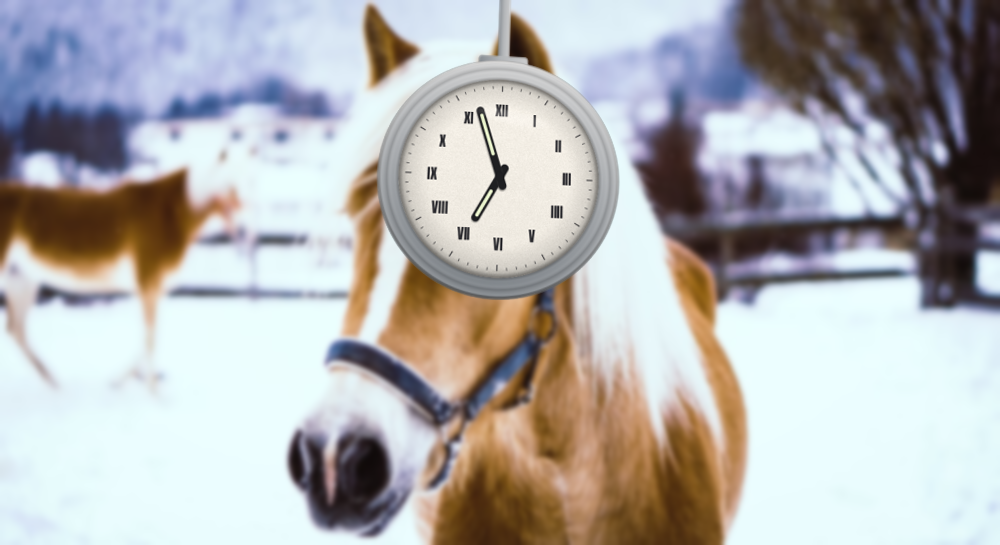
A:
6h57
